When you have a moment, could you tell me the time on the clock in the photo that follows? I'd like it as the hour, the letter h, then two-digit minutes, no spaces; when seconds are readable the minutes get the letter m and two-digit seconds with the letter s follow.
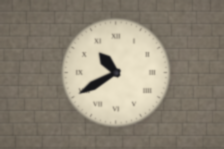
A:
10h40
